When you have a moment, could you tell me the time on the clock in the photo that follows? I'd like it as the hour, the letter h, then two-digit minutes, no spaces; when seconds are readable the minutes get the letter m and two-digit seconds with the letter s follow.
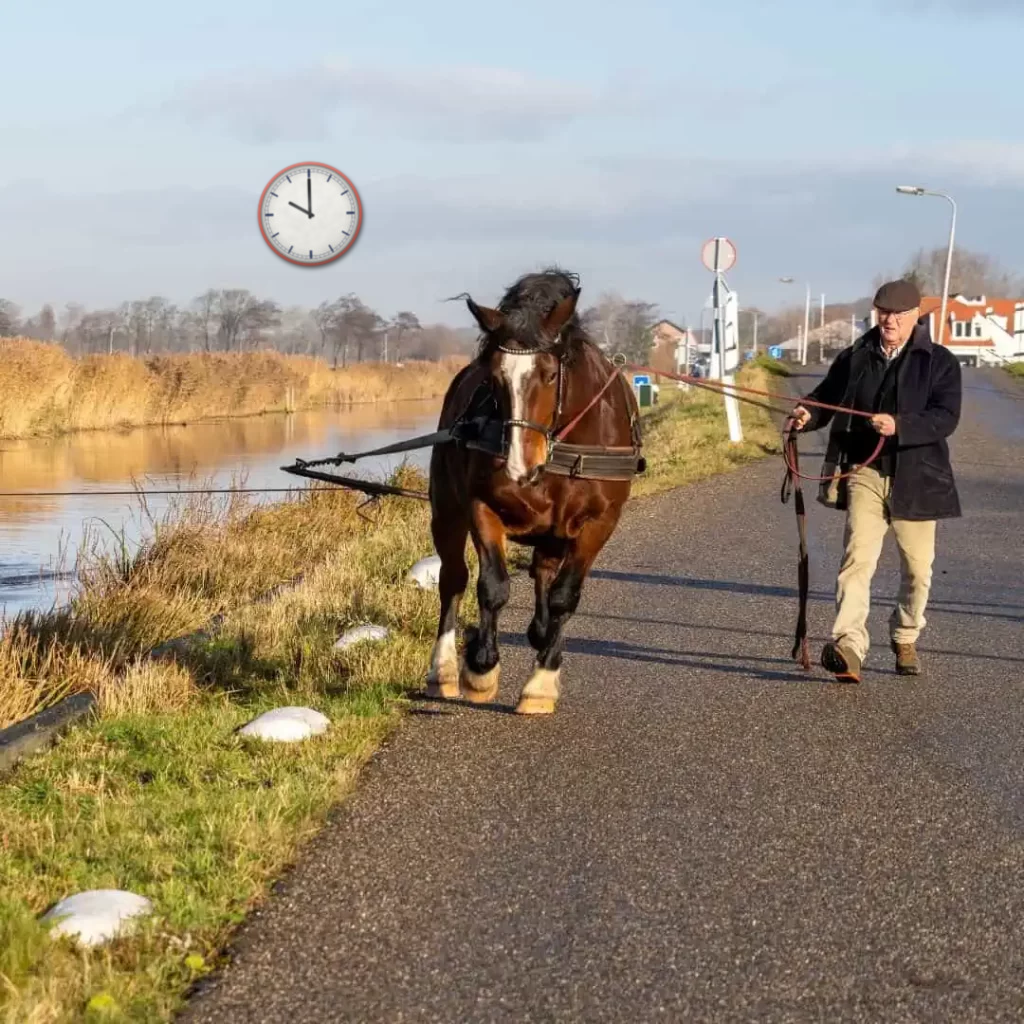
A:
10h00
